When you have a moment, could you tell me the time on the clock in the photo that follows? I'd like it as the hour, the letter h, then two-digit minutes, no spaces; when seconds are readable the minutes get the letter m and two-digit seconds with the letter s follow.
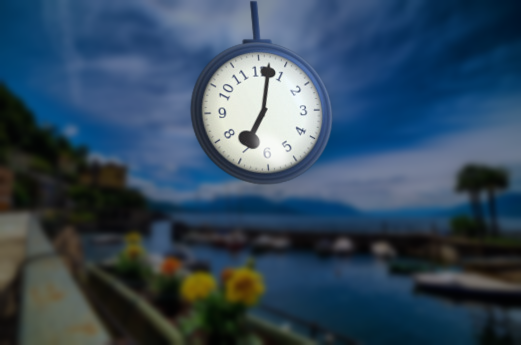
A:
7h02
